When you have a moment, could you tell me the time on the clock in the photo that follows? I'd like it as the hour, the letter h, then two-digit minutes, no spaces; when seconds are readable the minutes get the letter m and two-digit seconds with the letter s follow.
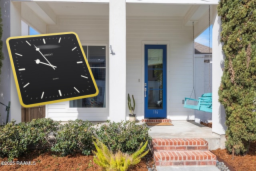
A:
9h56
